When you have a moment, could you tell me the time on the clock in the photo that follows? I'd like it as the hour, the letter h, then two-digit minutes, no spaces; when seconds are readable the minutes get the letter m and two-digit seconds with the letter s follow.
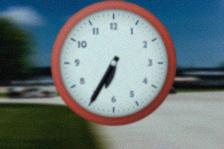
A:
6h35
